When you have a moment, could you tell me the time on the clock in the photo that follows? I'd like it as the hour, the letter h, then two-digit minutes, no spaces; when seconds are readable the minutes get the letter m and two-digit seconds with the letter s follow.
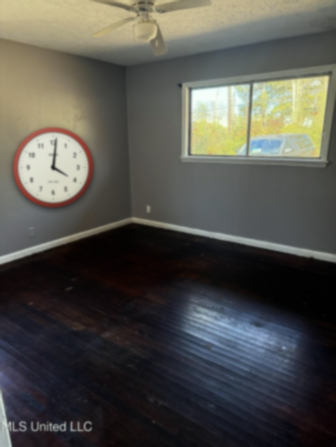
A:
4h01
